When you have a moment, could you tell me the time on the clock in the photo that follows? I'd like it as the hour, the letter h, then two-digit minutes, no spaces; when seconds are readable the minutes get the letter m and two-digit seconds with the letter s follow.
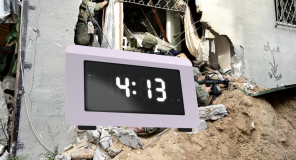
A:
4h13
